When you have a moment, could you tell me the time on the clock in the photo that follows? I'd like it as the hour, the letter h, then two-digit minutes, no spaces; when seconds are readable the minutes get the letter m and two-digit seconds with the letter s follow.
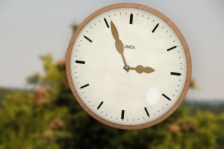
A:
2h56
